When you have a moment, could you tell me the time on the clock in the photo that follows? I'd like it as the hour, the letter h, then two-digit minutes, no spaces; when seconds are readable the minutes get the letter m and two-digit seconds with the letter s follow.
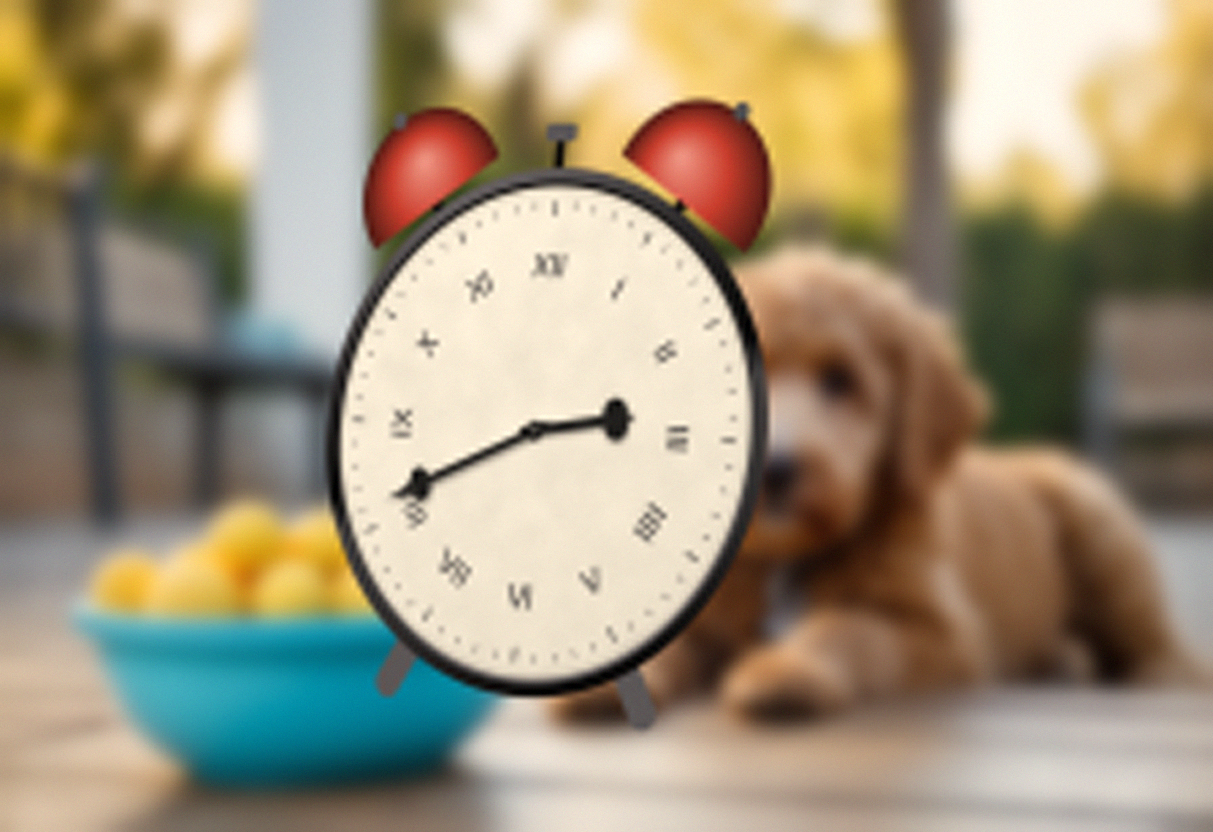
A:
2h41
